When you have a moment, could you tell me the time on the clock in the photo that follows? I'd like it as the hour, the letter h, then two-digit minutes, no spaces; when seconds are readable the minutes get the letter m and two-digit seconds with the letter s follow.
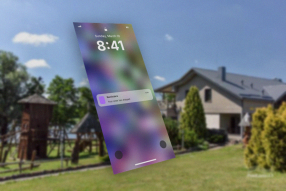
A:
8h41
